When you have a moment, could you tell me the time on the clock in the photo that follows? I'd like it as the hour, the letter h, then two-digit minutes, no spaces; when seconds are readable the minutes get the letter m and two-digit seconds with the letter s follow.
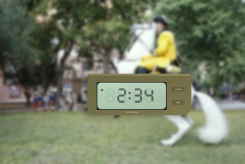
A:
2h34
